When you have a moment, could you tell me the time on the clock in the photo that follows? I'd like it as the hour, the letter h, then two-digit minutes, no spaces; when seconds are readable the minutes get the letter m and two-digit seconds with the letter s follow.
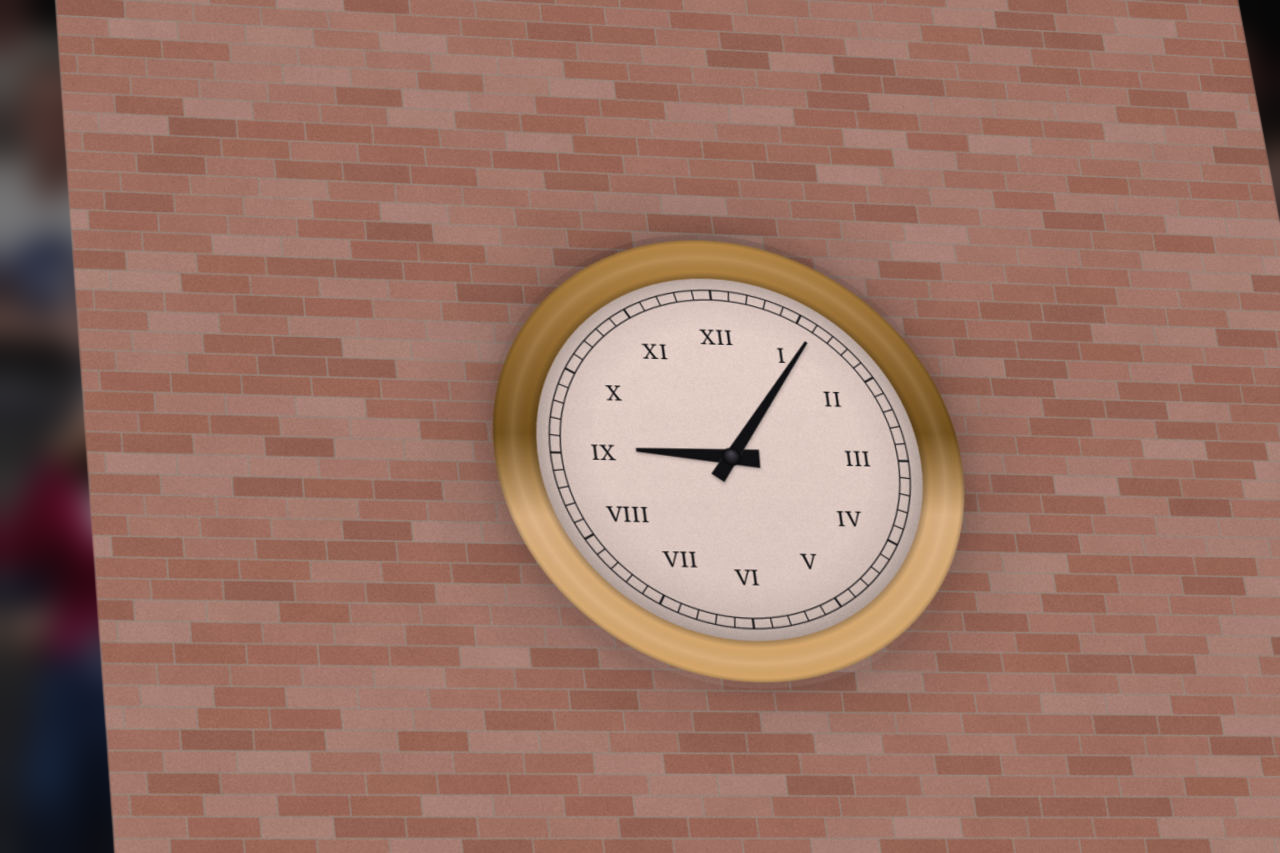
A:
9h06
